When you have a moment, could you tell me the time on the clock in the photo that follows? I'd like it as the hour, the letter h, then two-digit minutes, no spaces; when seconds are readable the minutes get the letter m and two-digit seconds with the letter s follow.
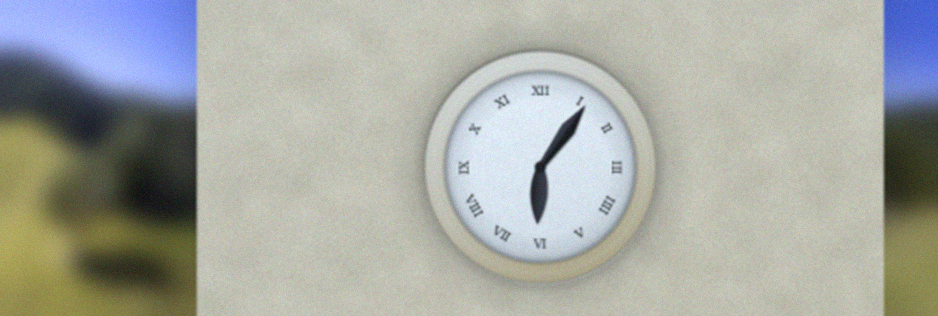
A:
6h06
